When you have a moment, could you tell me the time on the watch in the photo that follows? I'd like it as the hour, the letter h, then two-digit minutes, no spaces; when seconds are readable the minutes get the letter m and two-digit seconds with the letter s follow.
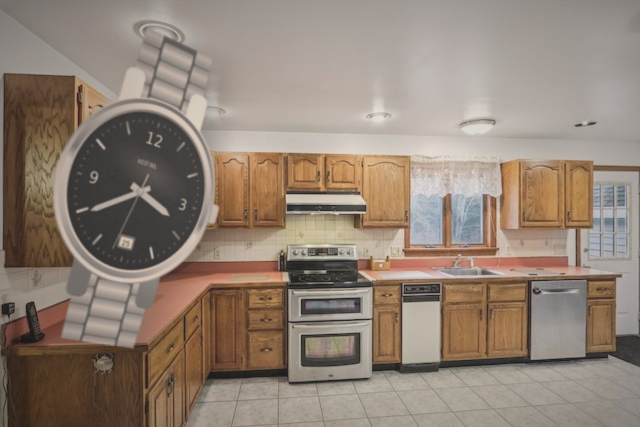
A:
3h39m32s
